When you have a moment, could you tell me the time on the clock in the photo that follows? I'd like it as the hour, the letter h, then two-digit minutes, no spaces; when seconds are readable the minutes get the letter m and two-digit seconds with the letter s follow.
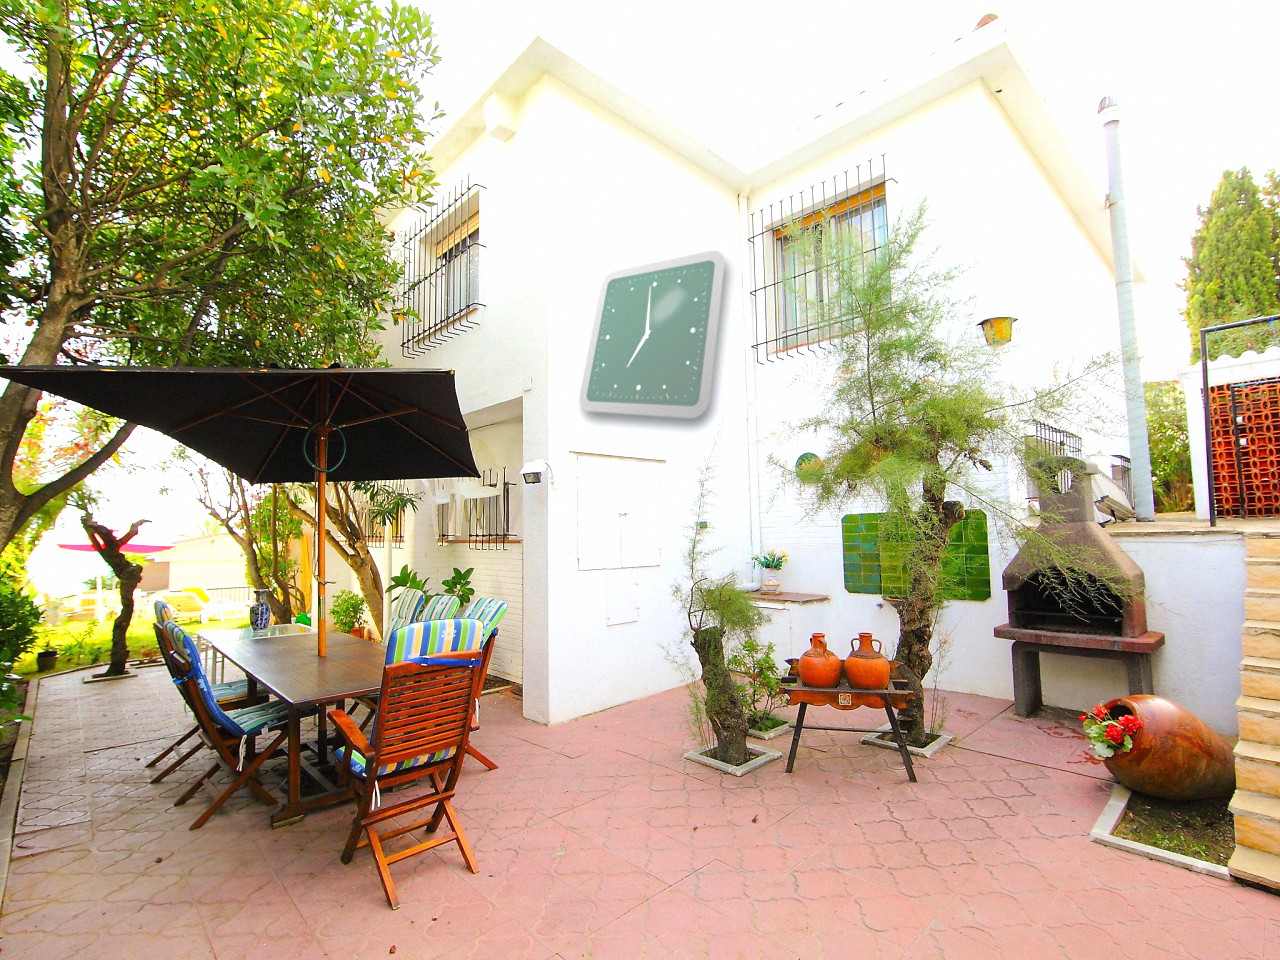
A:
6h59
